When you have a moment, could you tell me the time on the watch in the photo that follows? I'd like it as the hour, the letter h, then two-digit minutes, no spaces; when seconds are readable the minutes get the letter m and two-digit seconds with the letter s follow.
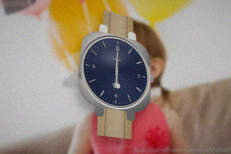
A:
6h00
